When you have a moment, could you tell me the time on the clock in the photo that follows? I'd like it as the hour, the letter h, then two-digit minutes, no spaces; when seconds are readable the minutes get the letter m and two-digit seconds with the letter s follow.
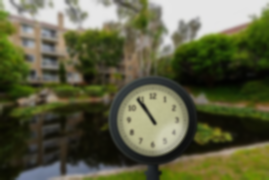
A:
10h54
